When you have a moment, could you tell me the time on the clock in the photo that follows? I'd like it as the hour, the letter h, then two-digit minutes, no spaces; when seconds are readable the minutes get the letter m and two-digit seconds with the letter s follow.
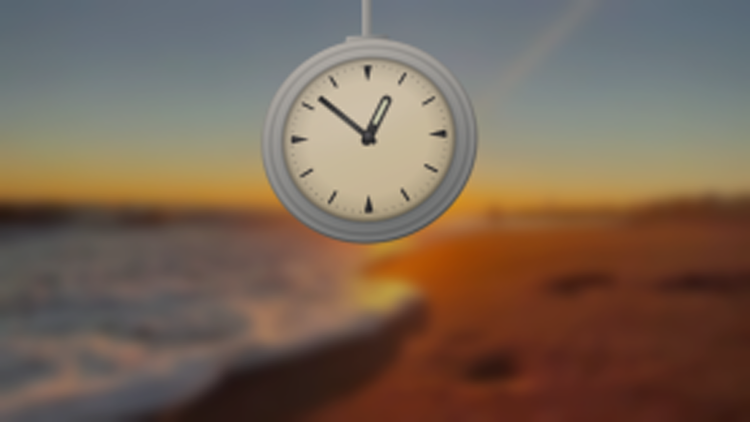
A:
12h52
